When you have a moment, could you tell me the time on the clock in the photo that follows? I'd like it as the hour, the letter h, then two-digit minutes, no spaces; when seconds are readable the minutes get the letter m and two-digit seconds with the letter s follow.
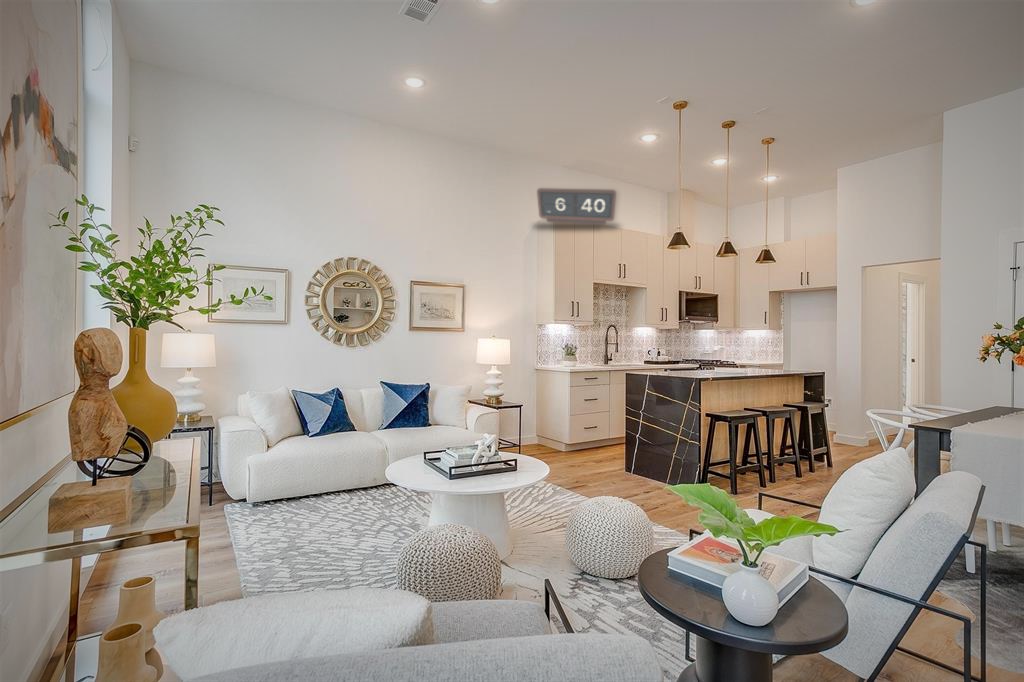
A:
6h40
